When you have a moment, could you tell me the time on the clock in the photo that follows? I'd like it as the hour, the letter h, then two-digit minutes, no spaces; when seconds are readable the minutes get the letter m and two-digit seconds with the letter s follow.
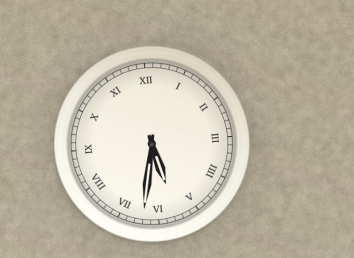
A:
5h32
